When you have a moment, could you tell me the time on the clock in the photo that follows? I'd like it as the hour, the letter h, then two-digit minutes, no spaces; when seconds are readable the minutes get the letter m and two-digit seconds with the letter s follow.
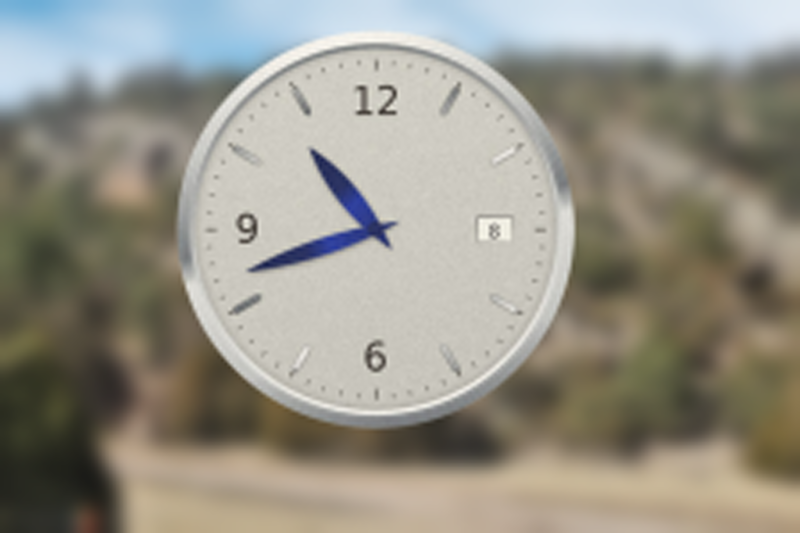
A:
10h42
